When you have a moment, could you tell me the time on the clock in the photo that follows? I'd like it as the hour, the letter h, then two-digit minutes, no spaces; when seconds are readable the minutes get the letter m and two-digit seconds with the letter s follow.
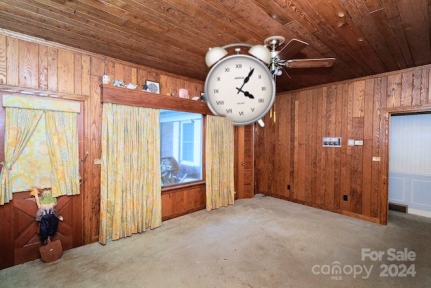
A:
4h06
